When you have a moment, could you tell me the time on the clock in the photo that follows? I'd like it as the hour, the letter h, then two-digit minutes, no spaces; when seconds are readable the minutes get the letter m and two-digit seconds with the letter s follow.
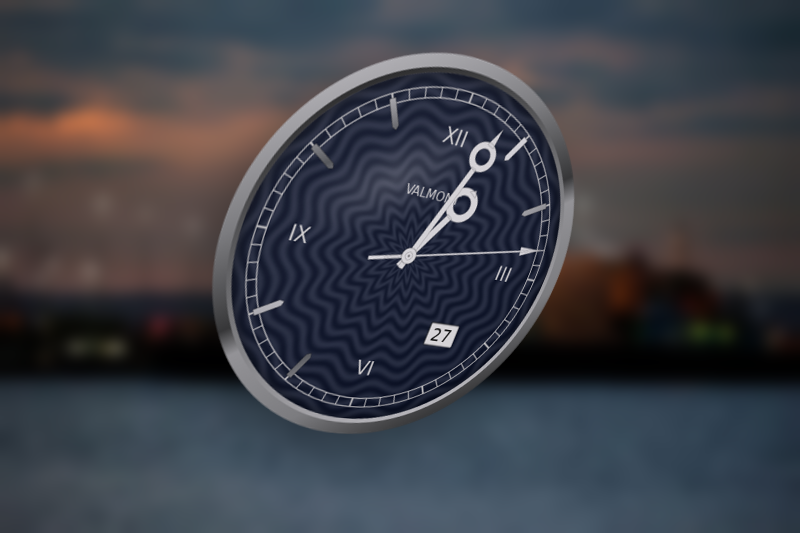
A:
1h03m13s
